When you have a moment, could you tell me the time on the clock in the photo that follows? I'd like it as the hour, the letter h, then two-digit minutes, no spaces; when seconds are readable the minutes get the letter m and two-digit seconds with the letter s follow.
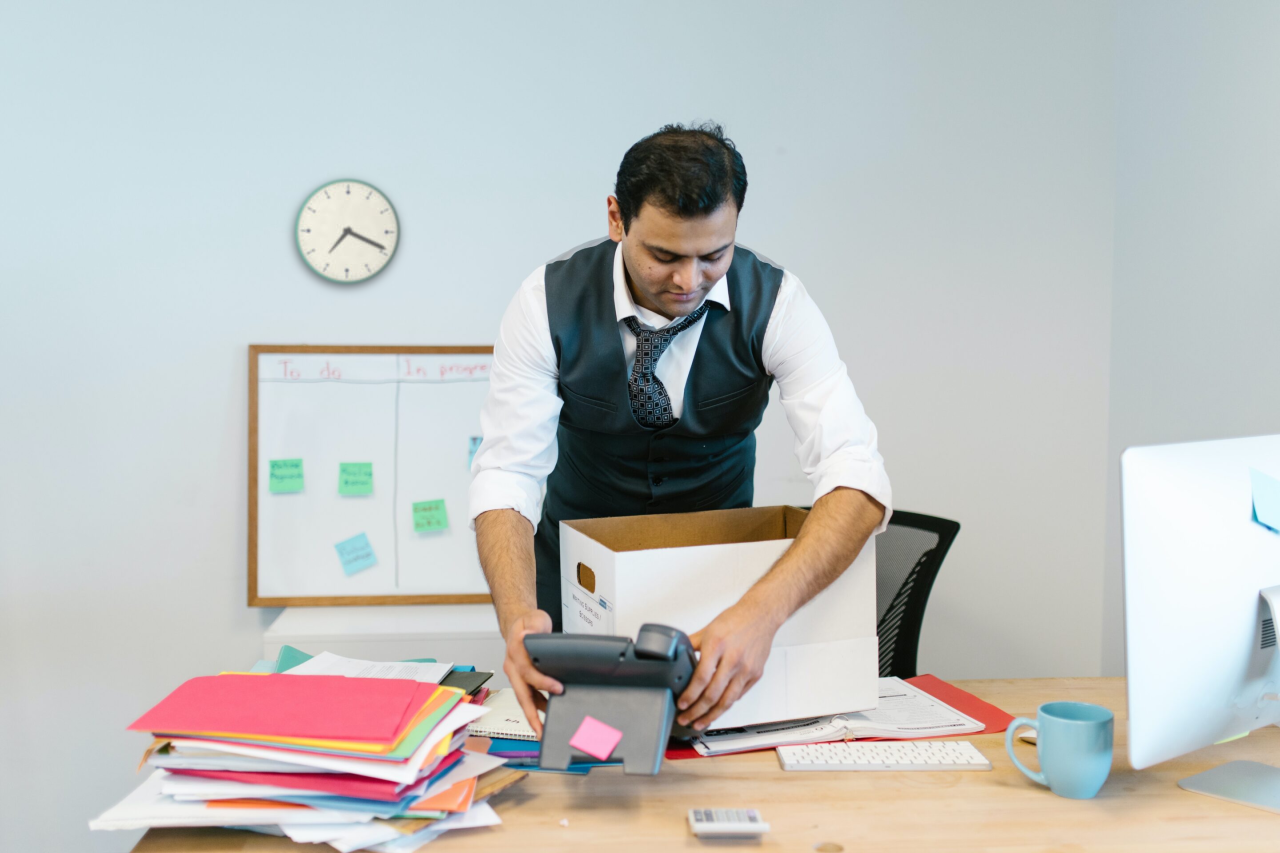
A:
7h19
